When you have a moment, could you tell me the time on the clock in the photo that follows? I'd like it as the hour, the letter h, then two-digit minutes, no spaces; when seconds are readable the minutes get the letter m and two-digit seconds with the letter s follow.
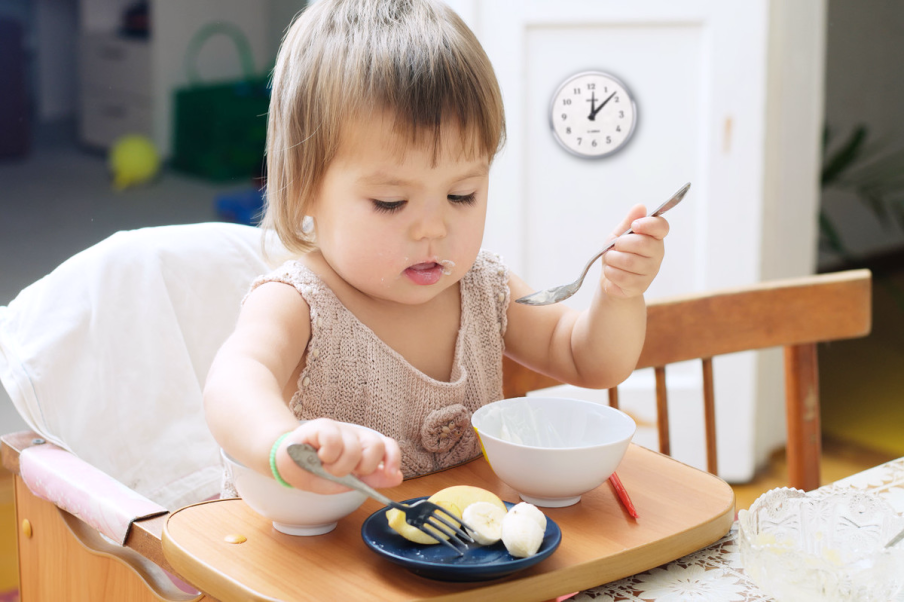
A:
12h08
